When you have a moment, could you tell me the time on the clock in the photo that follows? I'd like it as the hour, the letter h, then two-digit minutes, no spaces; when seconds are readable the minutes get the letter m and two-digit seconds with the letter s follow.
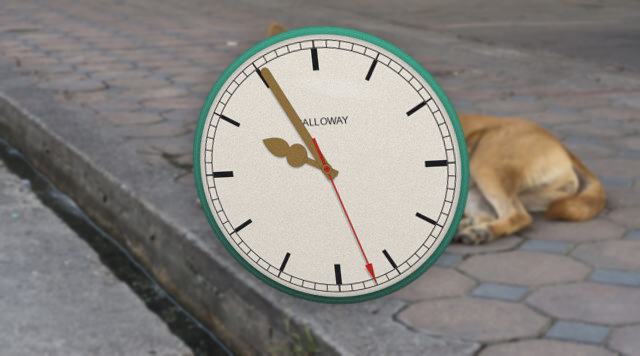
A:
9h55m27s
